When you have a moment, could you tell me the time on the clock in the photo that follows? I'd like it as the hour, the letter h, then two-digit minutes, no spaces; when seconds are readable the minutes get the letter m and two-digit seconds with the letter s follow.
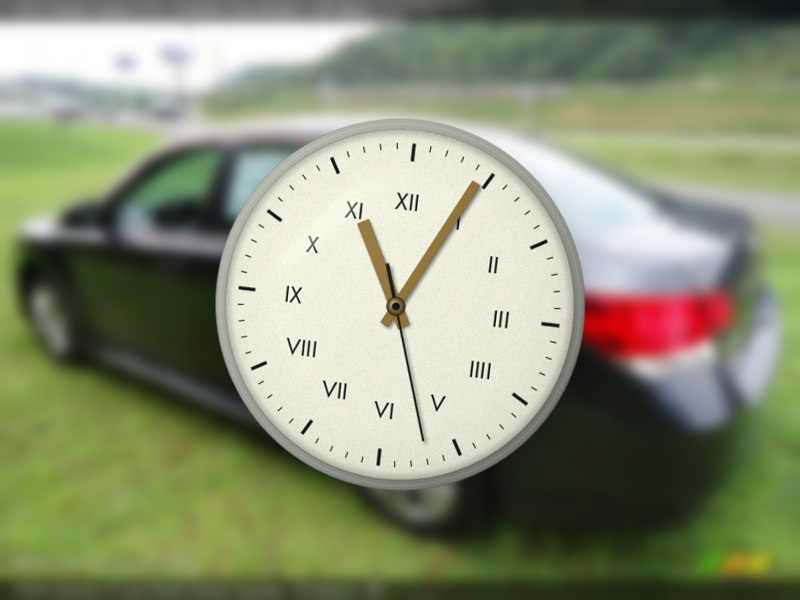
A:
11h04m27s
